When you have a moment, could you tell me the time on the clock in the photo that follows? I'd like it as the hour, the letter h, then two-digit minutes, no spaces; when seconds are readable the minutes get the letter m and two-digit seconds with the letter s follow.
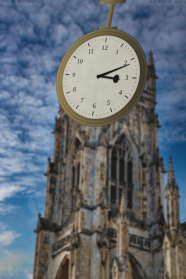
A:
3h11
